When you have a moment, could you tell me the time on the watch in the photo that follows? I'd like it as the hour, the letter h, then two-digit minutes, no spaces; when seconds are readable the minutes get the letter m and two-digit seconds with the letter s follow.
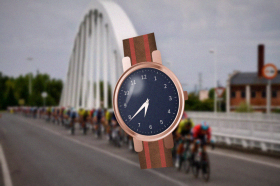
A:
6h39
